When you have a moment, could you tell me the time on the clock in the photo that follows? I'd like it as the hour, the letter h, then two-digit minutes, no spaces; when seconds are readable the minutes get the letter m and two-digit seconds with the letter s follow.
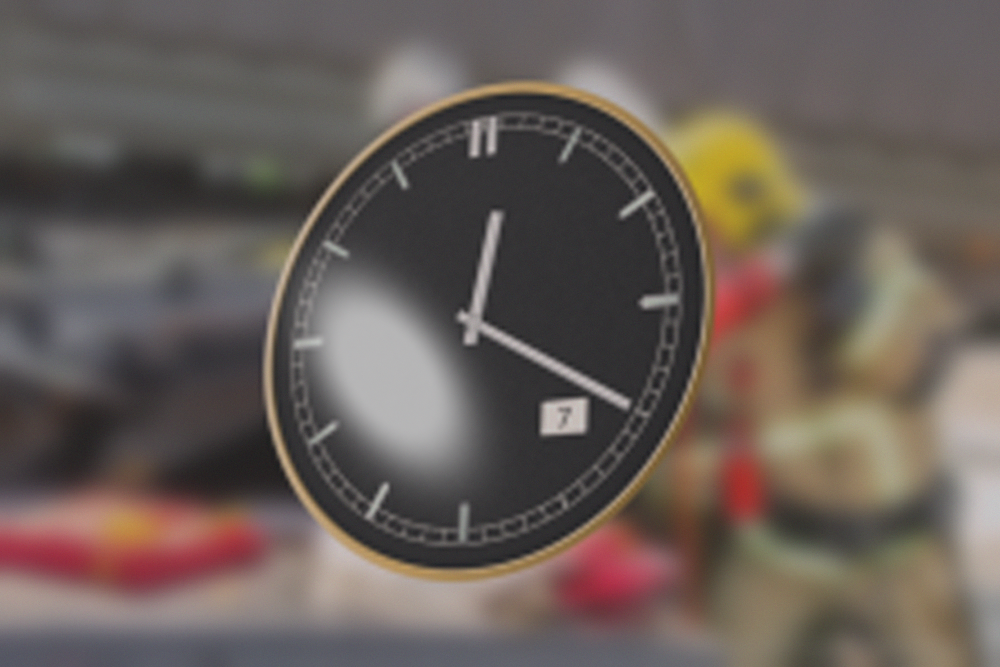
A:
12h20
